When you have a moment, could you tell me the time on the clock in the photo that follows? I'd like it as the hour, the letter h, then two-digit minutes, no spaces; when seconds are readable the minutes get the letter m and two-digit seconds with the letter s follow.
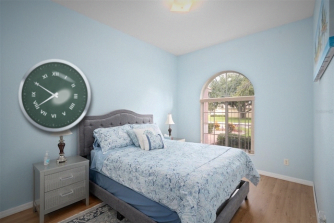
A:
7h50
